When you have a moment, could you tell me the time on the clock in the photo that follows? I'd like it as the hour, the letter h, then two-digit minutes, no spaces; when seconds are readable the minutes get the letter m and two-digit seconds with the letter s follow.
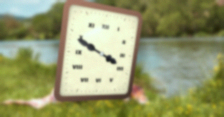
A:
3h49
